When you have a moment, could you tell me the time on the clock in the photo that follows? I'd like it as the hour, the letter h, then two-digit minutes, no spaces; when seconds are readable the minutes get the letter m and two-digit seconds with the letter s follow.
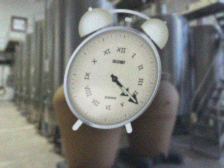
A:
4h21
